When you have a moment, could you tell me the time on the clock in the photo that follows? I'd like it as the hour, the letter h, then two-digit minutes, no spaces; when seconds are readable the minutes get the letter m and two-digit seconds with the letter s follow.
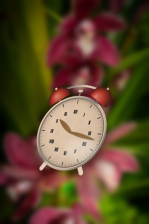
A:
10h17
